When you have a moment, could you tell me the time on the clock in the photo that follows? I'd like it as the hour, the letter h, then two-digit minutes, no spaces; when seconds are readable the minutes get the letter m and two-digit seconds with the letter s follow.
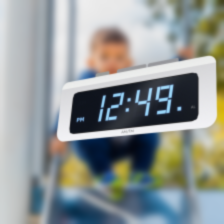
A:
12h49
